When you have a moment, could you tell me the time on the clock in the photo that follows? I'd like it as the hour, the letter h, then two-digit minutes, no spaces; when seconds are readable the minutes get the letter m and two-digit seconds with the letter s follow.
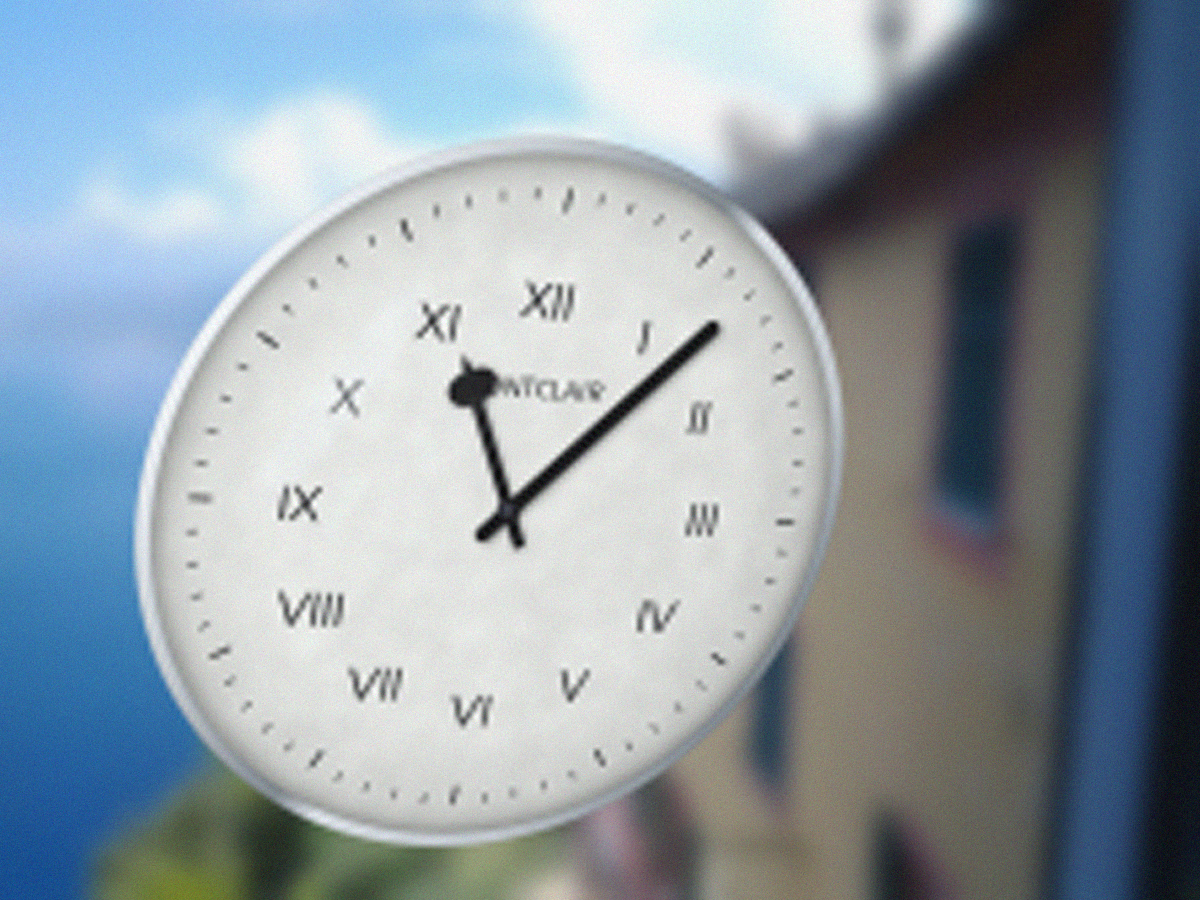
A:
11h07
